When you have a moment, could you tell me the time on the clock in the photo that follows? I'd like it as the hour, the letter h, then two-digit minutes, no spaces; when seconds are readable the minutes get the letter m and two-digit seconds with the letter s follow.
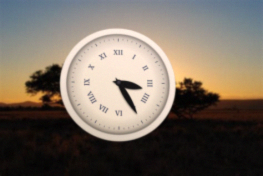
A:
3h25
